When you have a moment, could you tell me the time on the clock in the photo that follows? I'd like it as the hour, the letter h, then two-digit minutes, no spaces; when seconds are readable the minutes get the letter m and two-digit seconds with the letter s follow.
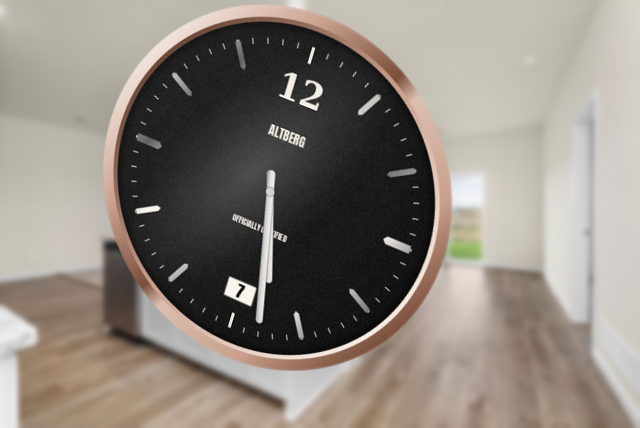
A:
5h28
